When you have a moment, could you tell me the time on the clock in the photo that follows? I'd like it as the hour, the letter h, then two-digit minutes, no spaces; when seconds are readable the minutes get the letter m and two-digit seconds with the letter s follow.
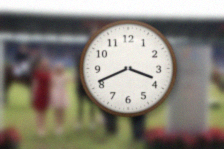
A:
3h41
